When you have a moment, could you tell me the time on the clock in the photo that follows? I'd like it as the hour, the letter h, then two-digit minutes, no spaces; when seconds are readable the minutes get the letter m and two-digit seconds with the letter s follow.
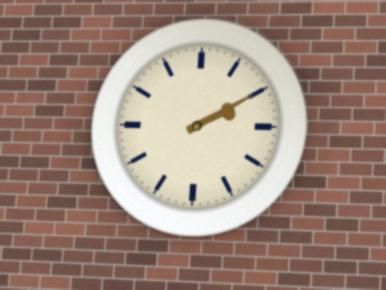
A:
2h10
